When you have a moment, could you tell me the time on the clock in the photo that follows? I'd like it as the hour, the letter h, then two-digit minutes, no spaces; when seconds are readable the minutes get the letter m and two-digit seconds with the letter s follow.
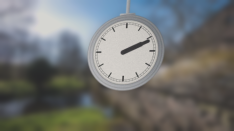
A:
2h11
